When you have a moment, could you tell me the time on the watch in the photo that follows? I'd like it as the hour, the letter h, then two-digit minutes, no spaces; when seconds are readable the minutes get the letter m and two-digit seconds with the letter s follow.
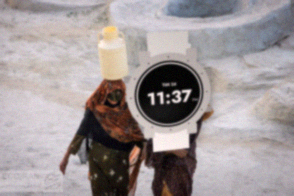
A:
11h37
